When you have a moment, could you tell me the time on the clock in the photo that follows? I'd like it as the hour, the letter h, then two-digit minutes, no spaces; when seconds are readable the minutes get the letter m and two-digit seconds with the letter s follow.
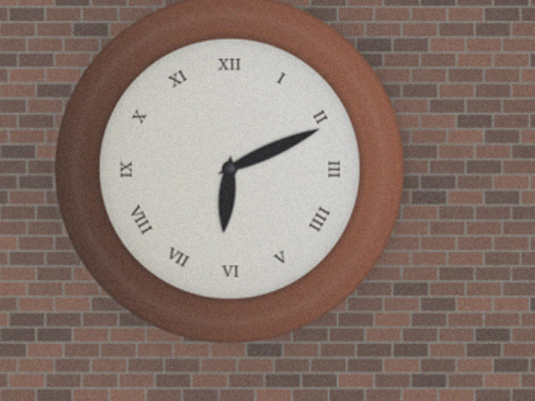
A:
6h11
